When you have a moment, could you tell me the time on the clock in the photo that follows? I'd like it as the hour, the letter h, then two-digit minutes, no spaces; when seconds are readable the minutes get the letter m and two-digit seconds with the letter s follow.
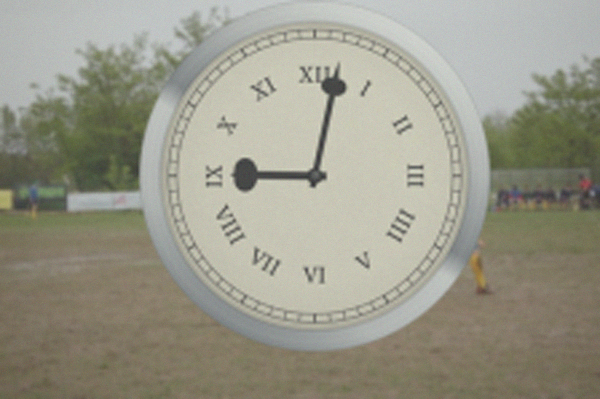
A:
9h02
